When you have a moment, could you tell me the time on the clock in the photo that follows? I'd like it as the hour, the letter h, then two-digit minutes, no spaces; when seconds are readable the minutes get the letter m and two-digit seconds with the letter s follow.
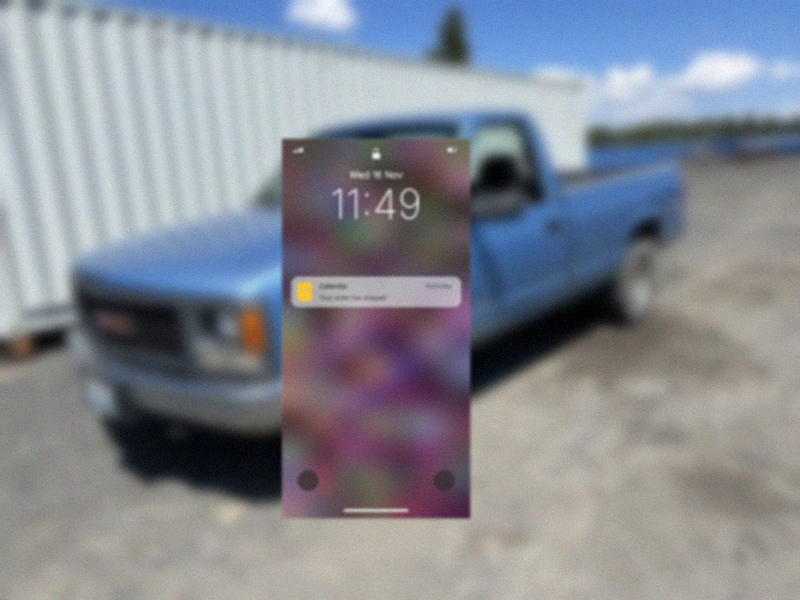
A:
11h49
